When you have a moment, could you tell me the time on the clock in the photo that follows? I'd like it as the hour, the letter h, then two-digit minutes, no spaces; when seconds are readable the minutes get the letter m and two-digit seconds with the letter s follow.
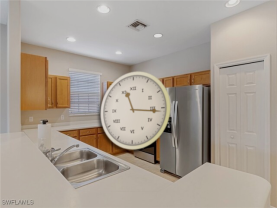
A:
11h16
